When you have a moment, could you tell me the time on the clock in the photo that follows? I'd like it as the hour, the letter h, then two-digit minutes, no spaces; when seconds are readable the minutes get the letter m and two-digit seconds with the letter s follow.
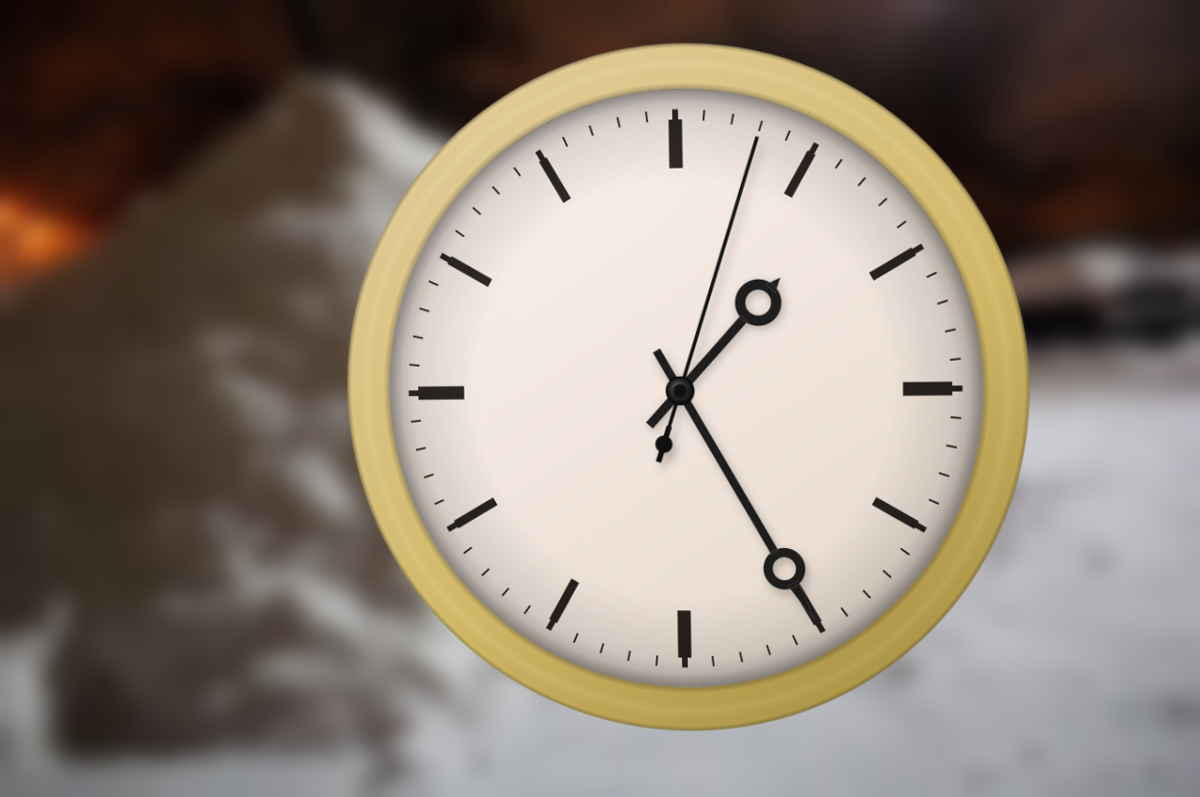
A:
1h25m03s
